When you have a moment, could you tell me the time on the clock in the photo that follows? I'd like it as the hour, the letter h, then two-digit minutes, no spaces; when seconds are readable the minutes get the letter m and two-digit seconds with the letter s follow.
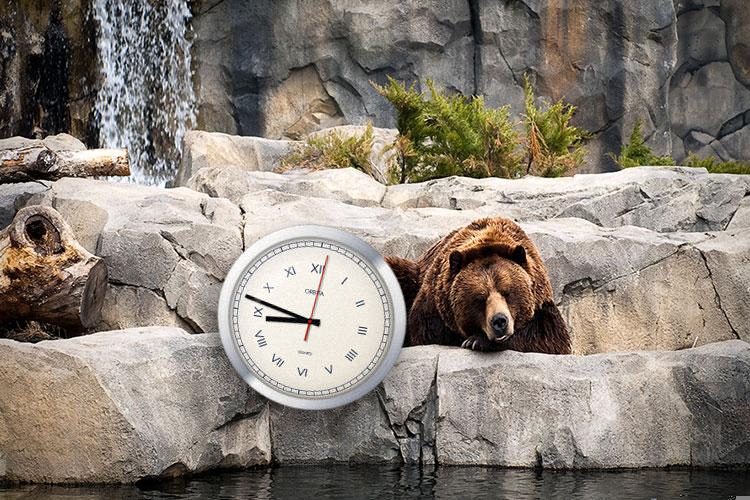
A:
8h47m01s
